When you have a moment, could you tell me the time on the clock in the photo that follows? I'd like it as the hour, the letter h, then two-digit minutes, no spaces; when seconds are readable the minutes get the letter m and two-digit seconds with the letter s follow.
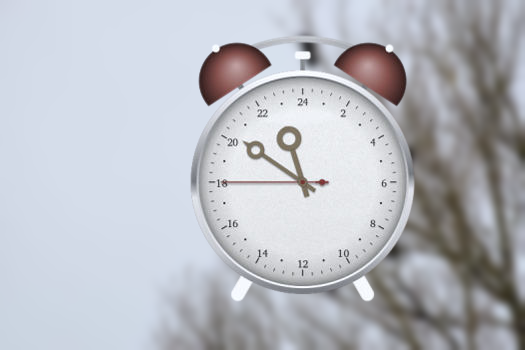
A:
22h50m45s
